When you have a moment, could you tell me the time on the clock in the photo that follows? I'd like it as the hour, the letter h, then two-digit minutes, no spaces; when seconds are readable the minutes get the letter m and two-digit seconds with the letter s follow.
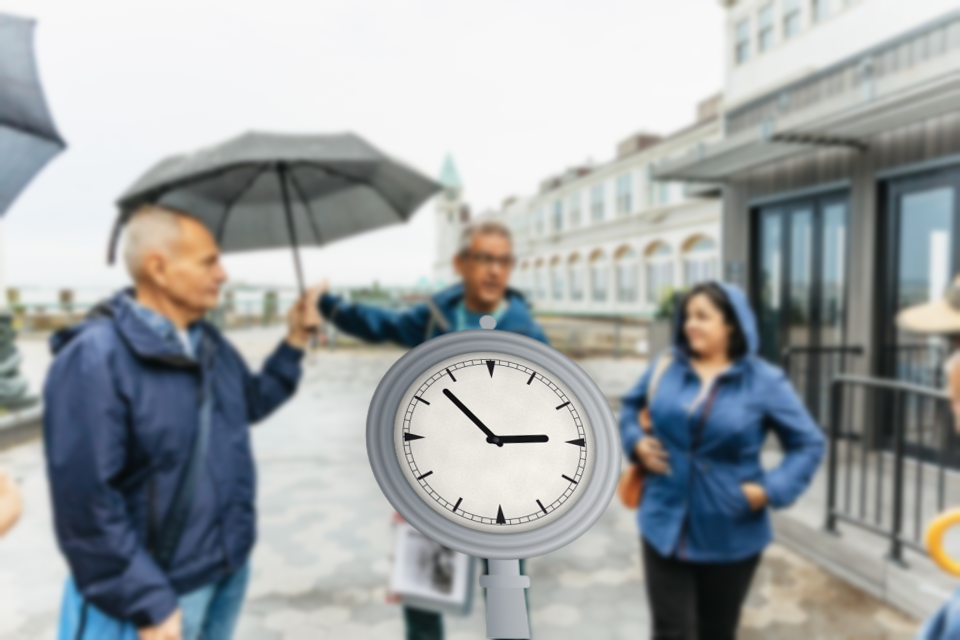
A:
2h53
